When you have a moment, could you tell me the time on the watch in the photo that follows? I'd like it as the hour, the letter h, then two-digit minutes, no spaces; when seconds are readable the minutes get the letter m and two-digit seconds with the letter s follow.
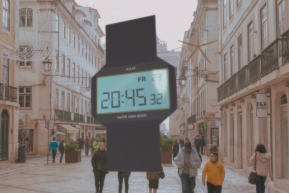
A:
20h45m32s
